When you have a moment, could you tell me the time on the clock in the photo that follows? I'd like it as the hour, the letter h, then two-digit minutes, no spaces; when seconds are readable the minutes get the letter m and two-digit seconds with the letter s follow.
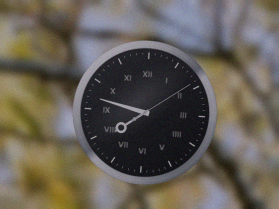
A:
7h47m09s
